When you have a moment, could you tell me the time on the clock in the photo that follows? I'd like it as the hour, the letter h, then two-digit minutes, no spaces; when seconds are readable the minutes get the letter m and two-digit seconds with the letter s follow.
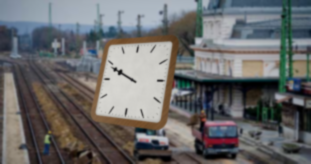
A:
9h49
